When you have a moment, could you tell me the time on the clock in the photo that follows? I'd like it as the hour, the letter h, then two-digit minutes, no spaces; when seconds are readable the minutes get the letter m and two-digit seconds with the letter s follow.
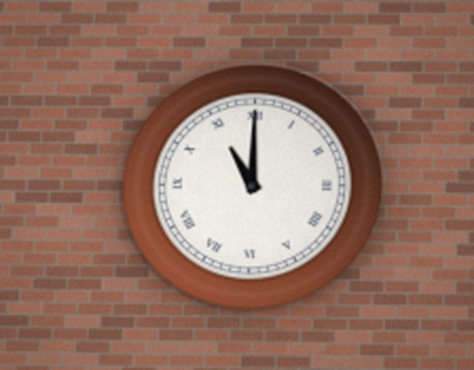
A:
11h00
